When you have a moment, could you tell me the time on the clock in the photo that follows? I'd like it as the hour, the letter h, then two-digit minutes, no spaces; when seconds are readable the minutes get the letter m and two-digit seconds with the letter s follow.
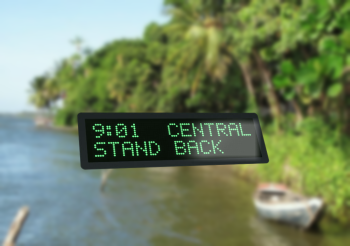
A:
9h01
